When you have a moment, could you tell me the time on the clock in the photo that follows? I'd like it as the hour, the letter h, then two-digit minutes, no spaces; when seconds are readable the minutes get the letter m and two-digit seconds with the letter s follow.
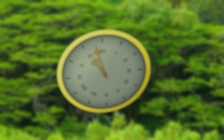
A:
10h58
